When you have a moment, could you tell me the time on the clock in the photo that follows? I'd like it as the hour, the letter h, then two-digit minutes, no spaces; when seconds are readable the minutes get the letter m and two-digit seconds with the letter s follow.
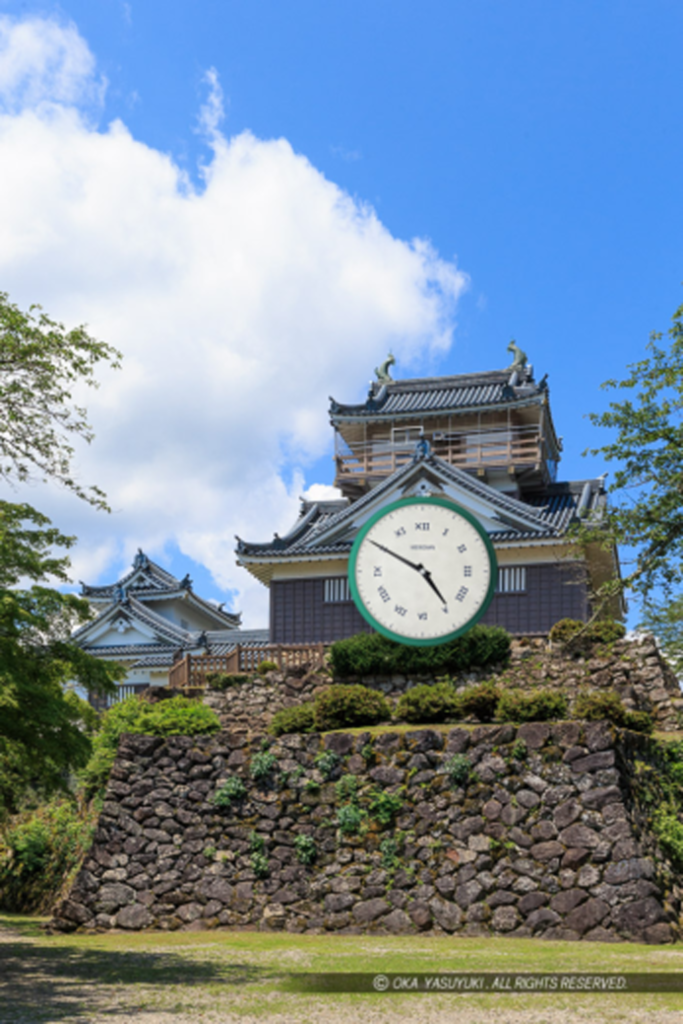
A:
4h50
